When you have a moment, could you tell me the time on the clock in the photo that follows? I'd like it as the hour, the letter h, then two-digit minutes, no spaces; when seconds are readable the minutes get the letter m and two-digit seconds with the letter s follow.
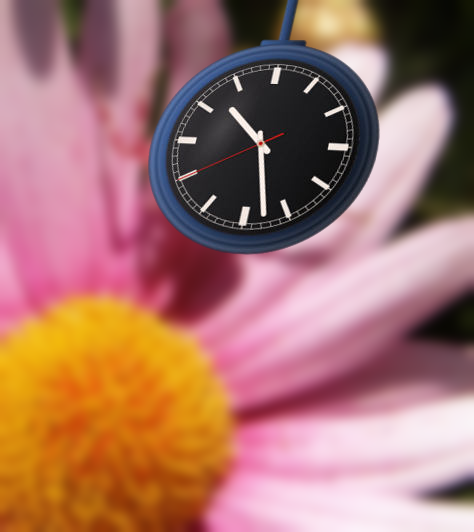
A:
10h27m40s
